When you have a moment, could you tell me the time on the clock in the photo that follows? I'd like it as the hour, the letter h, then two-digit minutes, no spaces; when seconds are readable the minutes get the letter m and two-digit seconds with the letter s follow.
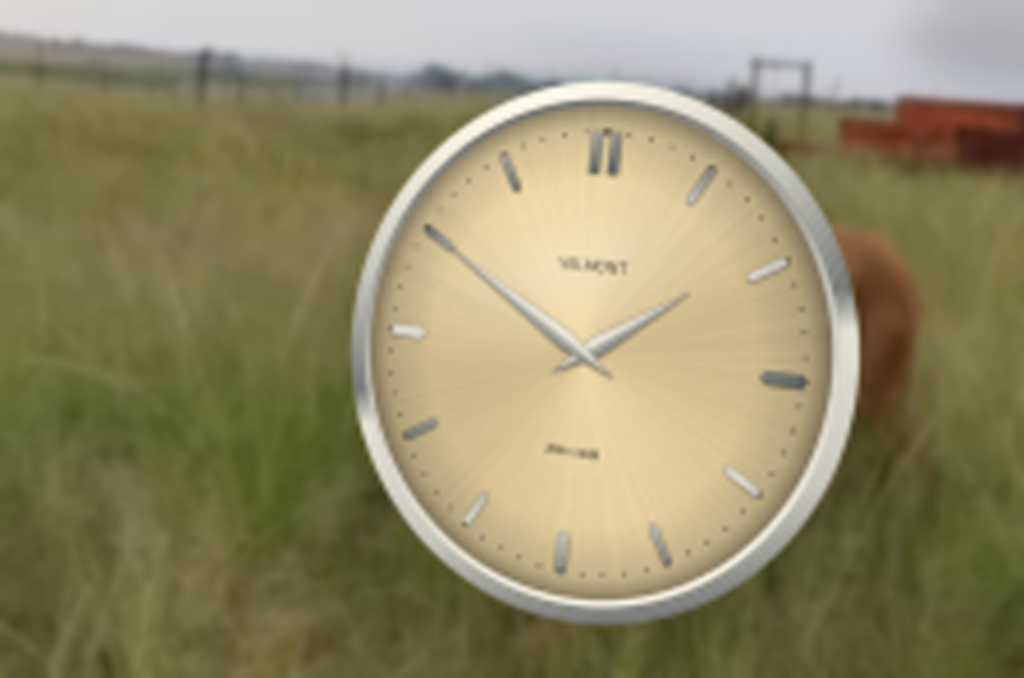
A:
1h50
